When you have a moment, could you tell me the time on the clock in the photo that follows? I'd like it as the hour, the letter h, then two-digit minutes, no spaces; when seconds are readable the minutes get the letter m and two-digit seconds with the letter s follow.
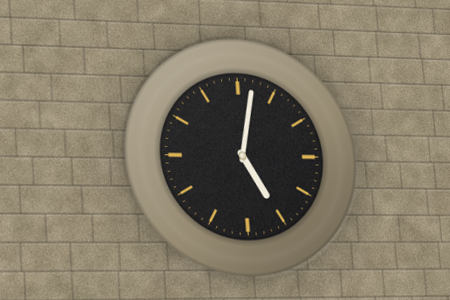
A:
5h02
